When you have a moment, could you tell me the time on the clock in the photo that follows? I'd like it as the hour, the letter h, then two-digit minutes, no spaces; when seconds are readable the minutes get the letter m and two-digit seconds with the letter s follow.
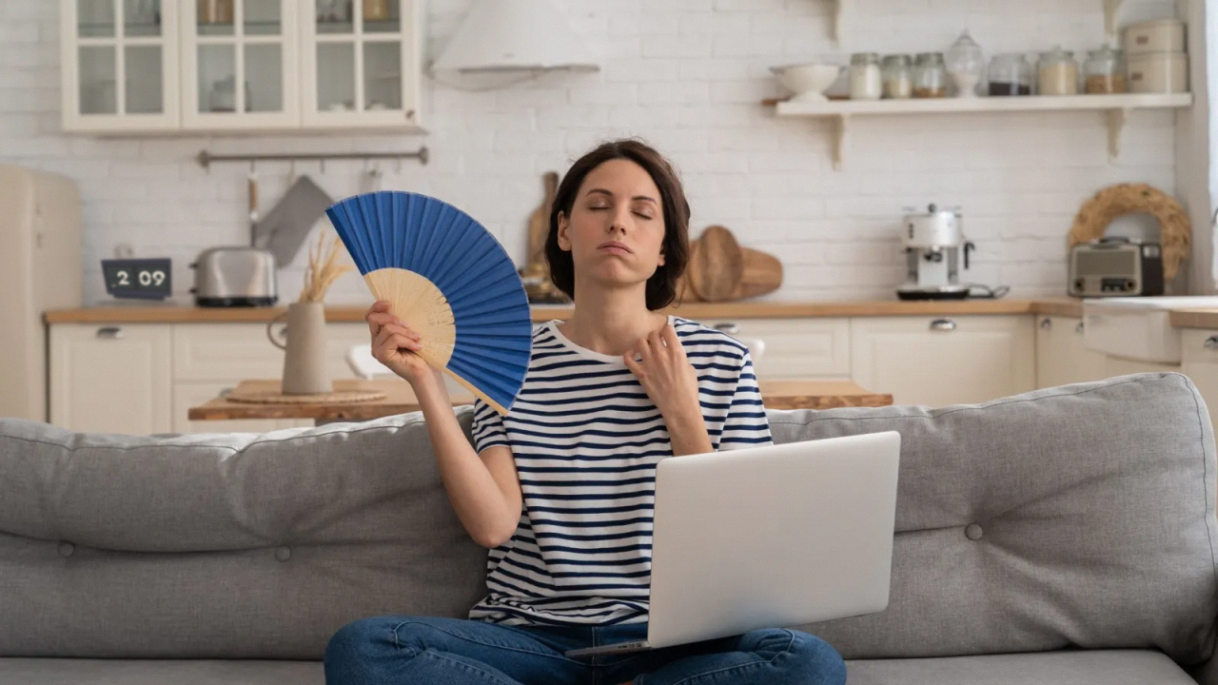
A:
2h09
